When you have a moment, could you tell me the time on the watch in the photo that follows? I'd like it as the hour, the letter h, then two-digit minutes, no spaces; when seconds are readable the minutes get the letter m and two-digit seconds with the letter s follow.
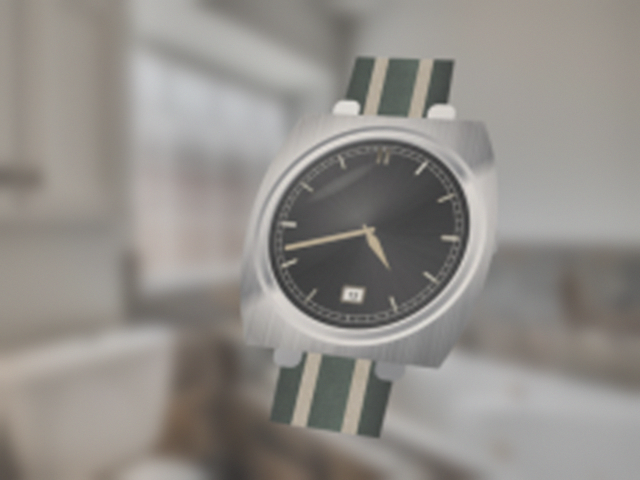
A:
4h42
